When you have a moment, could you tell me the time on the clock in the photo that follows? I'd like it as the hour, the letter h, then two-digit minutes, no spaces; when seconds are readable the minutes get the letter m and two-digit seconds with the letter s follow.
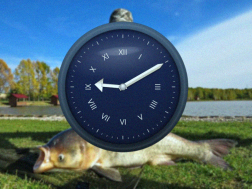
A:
9h10
